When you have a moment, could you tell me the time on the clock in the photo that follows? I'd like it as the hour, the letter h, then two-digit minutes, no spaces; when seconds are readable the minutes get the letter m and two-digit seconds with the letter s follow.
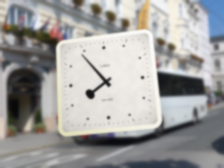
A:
7h54
